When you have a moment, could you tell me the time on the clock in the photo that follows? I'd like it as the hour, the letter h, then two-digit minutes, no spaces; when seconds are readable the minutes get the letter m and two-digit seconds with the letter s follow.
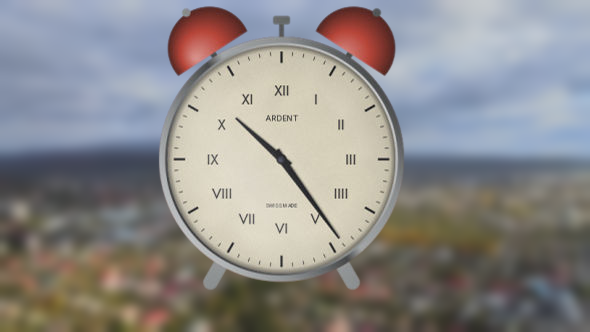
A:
10h24
